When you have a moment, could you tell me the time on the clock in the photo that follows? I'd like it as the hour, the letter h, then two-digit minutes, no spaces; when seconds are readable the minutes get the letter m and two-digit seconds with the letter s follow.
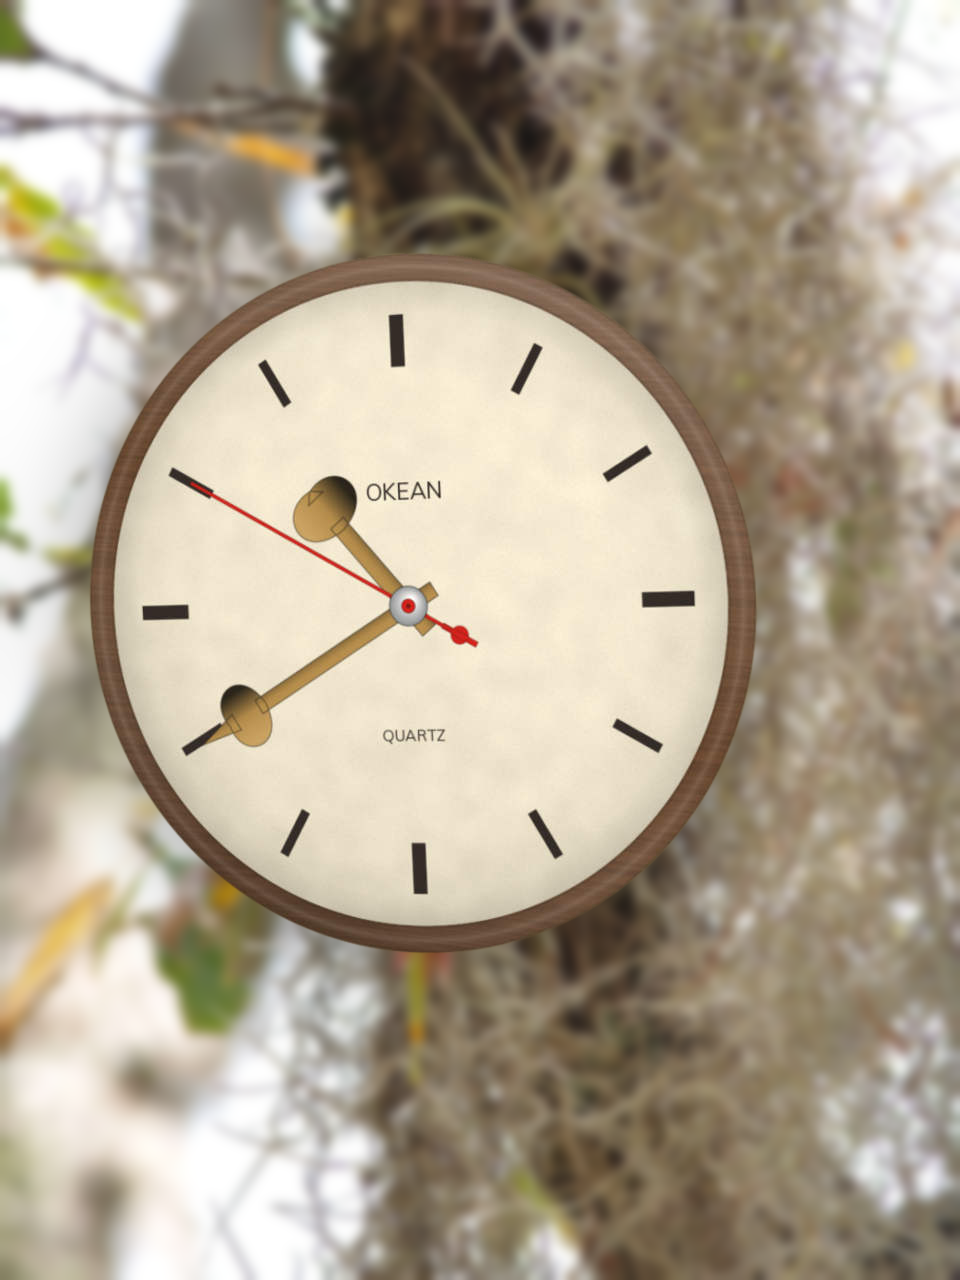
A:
10h39m50s
